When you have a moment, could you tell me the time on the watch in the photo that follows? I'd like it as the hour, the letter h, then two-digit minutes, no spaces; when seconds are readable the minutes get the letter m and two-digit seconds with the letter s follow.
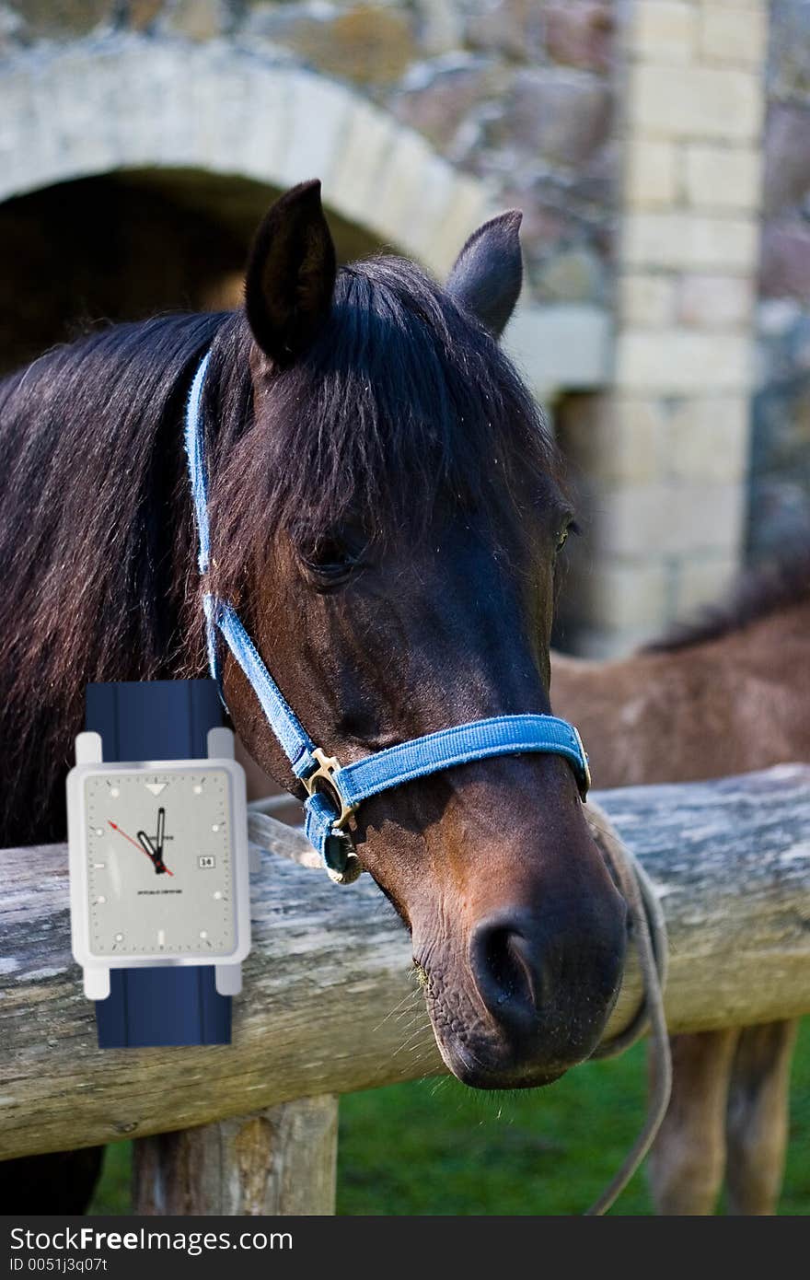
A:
11h00m52s
